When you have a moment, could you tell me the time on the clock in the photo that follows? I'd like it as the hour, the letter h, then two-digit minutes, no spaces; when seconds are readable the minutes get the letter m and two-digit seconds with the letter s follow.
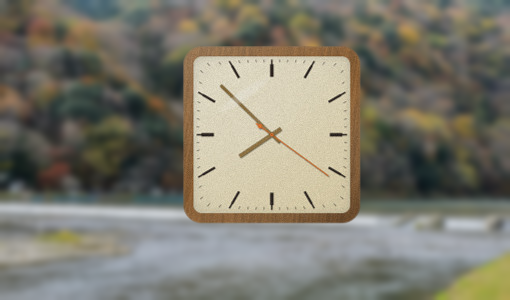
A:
7h52m21s
